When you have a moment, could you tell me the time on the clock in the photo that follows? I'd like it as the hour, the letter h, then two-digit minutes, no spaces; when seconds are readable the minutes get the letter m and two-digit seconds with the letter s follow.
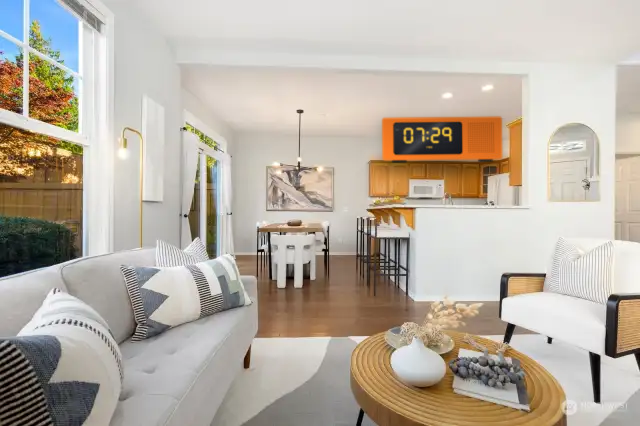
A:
7h29
